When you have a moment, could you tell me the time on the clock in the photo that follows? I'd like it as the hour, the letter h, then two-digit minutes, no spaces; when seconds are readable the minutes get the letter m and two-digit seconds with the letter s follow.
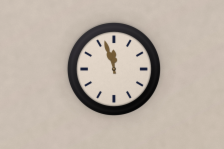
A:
11h57
